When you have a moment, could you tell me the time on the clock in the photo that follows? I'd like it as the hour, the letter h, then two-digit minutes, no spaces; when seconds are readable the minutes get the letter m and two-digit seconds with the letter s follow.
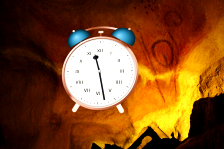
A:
11h28
